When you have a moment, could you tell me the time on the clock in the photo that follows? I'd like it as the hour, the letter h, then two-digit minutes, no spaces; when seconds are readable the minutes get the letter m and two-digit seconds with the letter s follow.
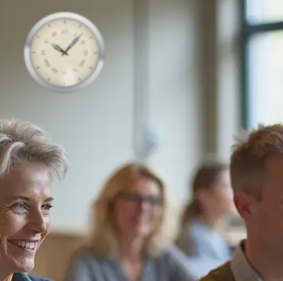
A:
10h07
